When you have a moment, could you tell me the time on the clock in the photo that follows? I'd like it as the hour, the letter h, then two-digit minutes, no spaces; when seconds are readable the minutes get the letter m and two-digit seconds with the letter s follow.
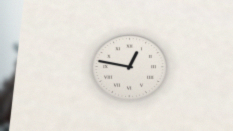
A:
12h47
